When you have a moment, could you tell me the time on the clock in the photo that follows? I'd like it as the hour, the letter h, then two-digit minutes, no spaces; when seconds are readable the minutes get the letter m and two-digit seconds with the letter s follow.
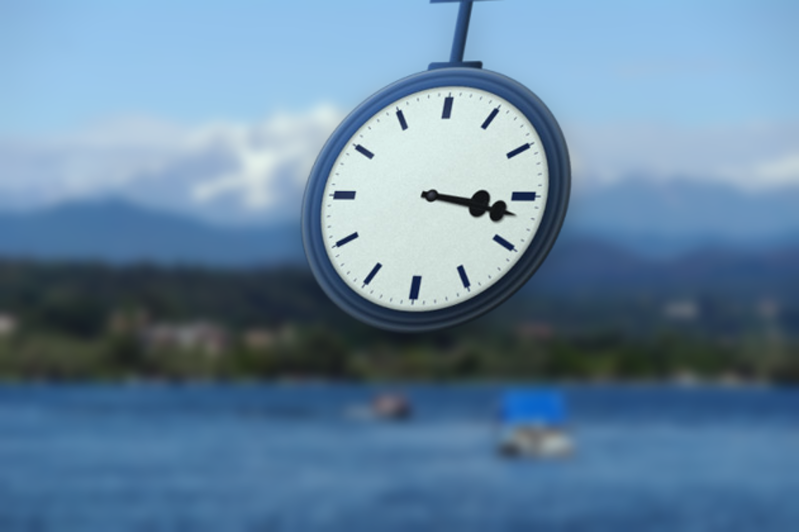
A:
3h17
